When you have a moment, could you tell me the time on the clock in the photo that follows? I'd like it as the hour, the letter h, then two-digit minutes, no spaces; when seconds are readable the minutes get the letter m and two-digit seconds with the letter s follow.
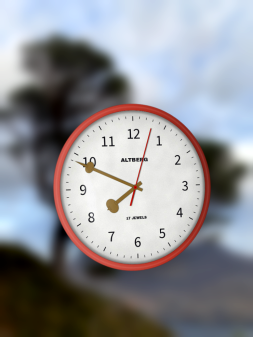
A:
7h49m03s
